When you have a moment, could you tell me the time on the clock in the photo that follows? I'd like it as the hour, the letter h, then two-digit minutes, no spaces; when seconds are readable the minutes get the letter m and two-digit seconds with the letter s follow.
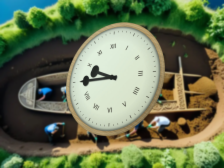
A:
9h45
